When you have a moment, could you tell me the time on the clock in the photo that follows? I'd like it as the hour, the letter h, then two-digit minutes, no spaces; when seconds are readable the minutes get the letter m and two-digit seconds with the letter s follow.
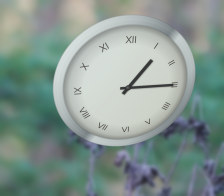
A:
1h15
